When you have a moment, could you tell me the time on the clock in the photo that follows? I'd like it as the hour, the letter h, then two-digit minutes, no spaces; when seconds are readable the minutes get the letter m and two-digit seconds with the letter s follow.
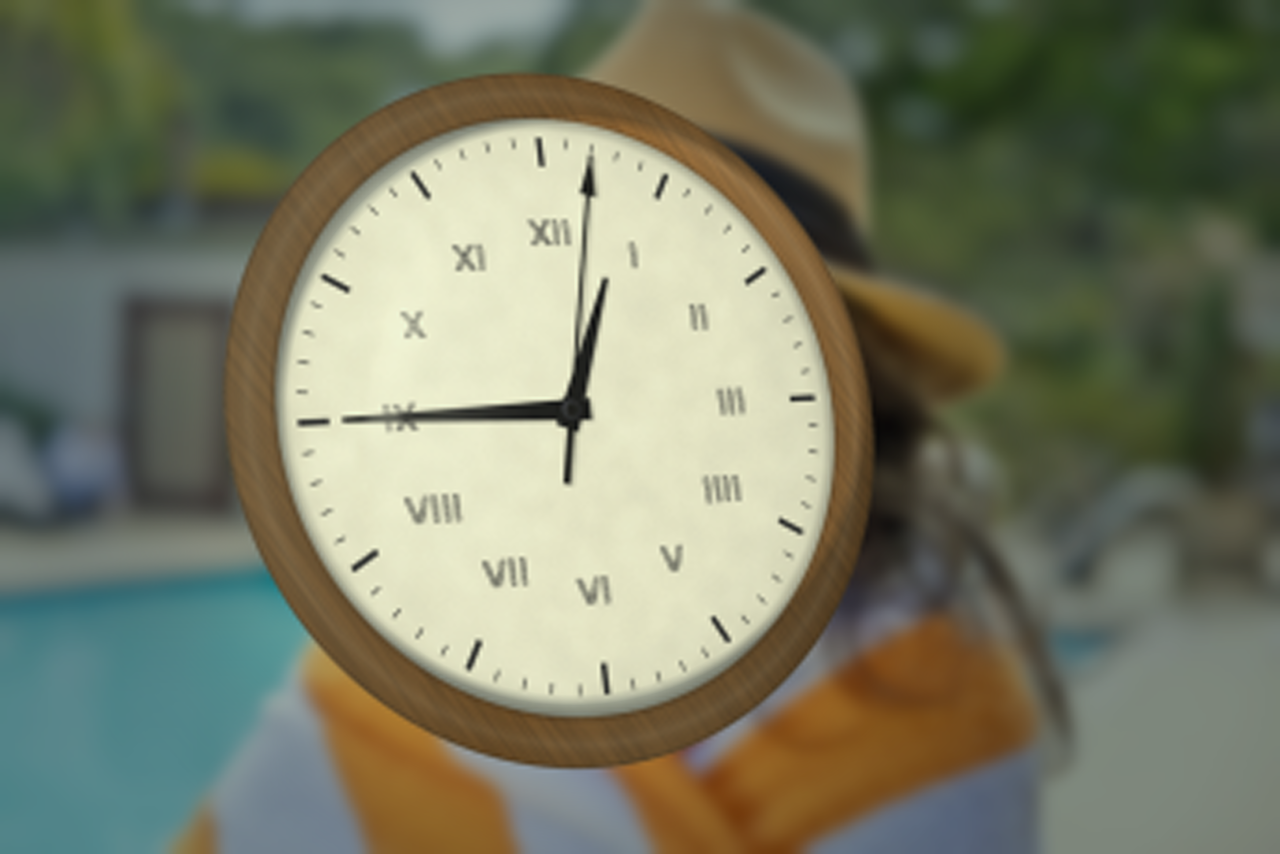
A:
12h45m02s
